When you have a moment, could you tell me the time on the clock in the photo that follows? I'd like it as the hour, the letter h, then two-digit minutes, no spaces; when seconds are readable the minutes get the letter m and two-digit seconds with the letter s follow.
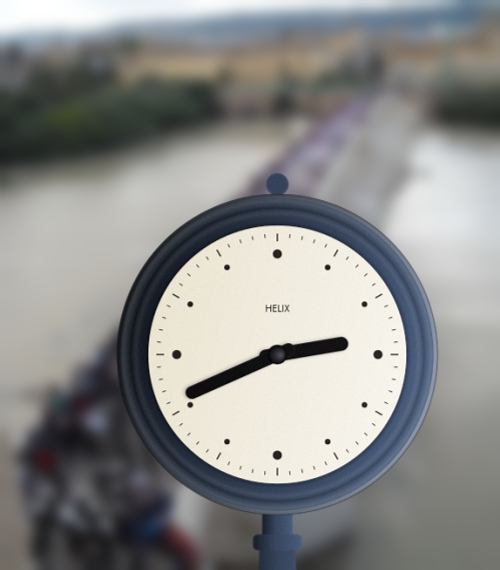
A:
2h41
